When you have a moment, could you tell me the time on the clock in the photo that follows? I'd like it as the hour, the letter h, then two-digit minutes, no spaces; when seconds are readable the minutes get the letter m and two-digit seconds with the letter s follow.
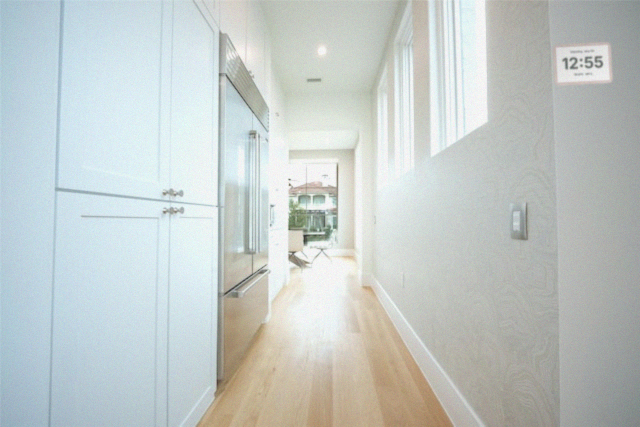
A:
12h55
